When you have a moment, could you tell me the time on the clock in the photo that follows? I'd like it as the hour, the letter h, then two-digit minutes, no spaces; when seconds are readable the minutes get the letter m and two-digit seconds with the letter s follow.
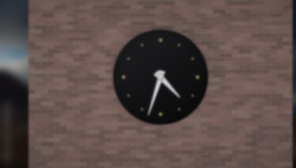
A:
4h33
